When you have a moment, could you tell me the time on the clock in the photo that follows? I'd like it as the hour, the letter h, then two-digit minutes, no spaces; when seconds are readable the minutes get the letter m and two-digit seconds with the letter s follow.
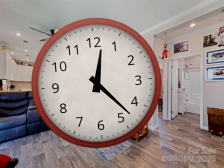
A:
12h23
